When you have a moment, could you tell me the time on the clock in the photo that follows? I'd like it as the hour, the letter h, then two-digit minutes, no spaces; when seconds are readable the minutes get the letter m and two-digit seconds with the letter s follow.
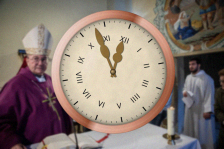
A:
11h53
